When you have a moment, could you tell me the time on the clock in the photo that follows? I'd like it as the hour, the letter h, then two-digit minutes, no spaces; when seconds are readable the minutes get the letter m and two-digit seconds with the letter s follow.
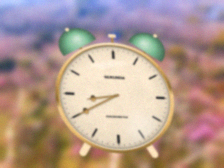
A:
8h40
